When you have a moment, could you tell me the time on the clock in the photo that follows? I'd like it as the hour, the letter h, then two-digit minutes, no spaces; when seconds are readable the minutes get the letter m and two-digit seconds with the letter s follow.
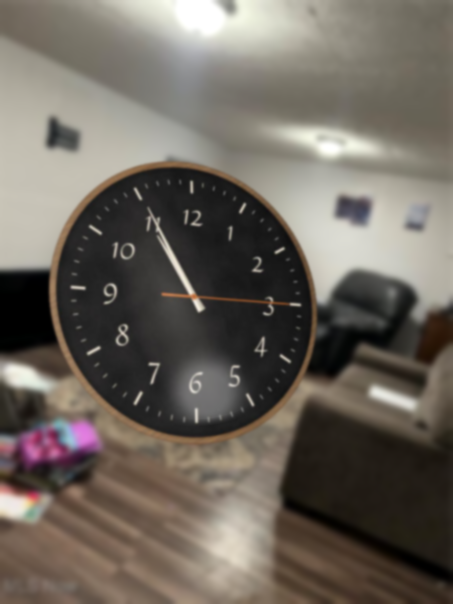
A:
10h55m15s
